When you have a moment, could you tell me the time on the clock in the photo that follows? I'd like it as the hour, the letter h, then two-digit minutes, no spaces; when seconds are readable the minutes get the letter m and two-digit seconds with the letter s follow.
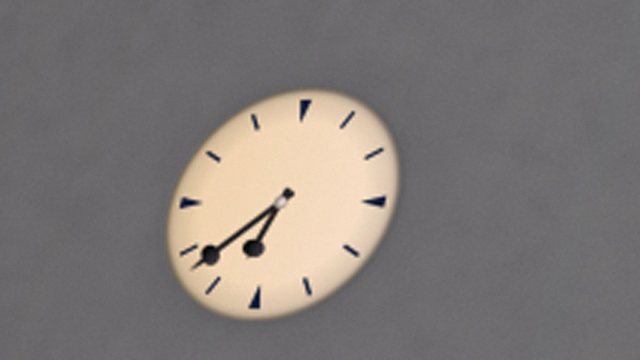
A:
6h38
